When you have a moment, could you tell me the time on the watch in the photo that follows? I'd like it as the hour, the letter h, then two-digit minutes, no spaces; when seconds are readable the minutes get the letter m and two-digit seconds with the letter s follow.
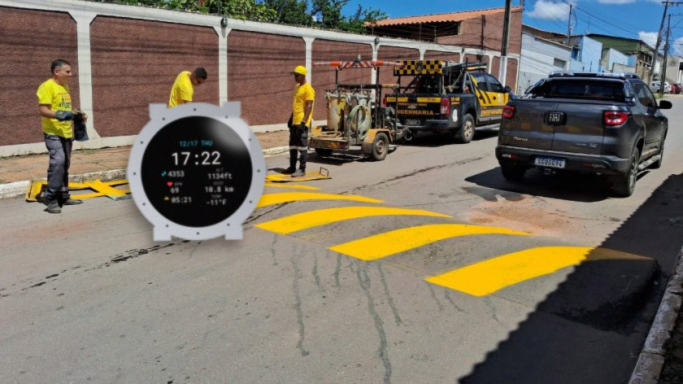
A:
17h22
